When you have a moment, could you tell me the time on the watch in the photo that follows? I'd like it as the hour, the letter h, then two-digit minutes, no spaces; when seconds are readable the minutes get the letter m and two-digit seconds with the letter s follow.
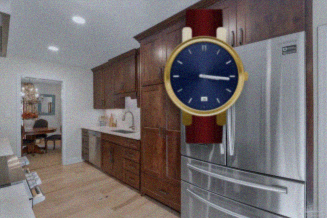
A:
3h16
